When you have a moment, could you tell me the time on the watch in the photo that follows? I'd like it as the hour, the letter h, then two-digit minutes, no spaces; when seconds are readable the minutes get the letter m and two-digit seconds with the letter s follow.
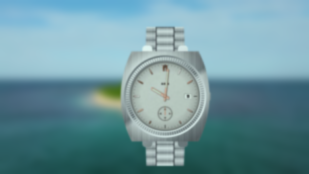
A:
10h01
